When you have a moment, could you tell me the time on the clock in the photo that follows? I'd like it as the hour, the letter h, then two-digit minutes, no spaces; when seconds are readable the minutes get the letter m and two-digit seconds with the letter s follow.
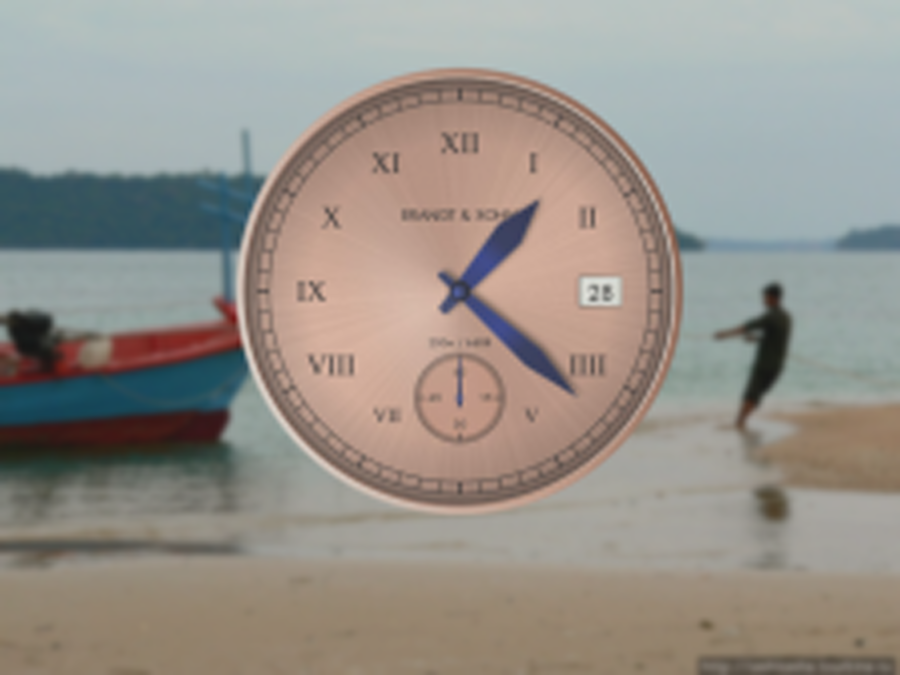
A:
1h22
